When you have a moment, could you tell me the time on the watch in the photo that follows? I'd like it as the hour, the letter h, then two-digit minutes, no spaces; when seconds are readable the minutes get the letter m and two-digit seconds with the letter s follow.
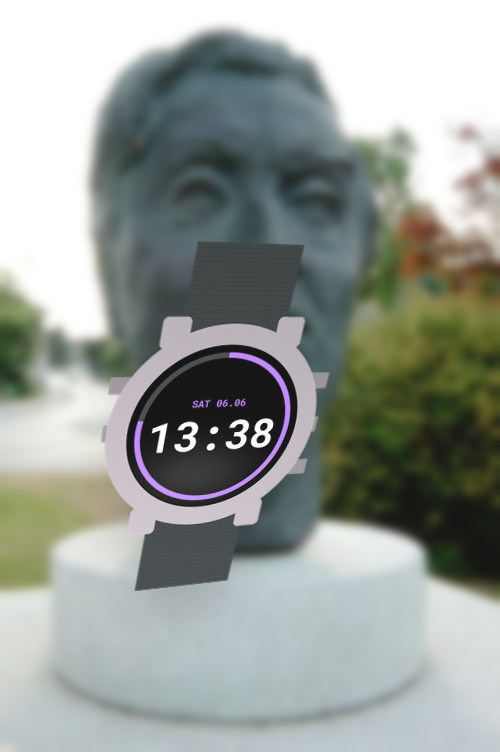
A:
13h38
